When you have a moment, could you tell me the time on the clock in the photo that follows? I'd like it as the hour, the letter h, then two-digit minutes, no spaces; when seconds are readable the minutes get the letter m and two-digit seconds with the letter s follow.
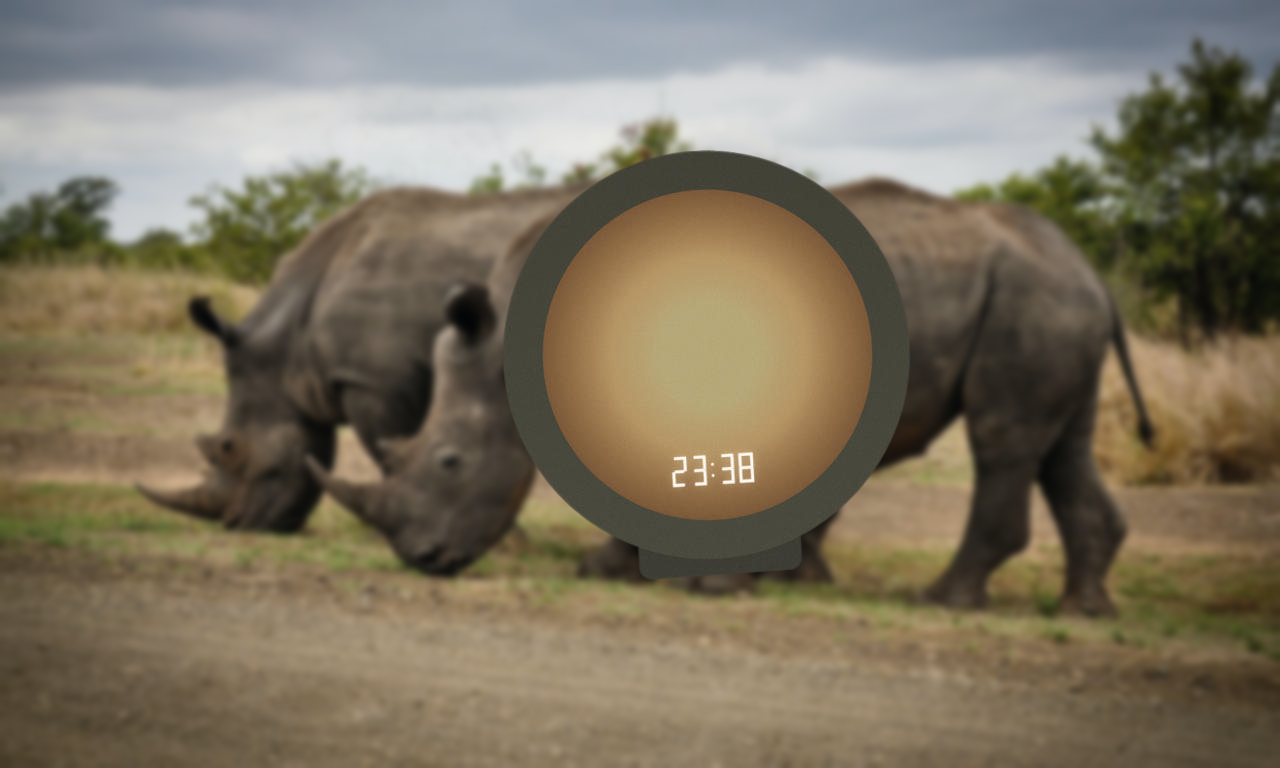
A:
23h38
